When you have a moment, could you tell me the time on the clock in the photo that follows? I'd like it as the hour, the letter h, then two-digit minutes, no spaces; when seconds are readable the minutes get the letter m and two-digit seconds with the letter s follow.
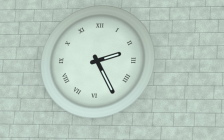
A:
2h25
